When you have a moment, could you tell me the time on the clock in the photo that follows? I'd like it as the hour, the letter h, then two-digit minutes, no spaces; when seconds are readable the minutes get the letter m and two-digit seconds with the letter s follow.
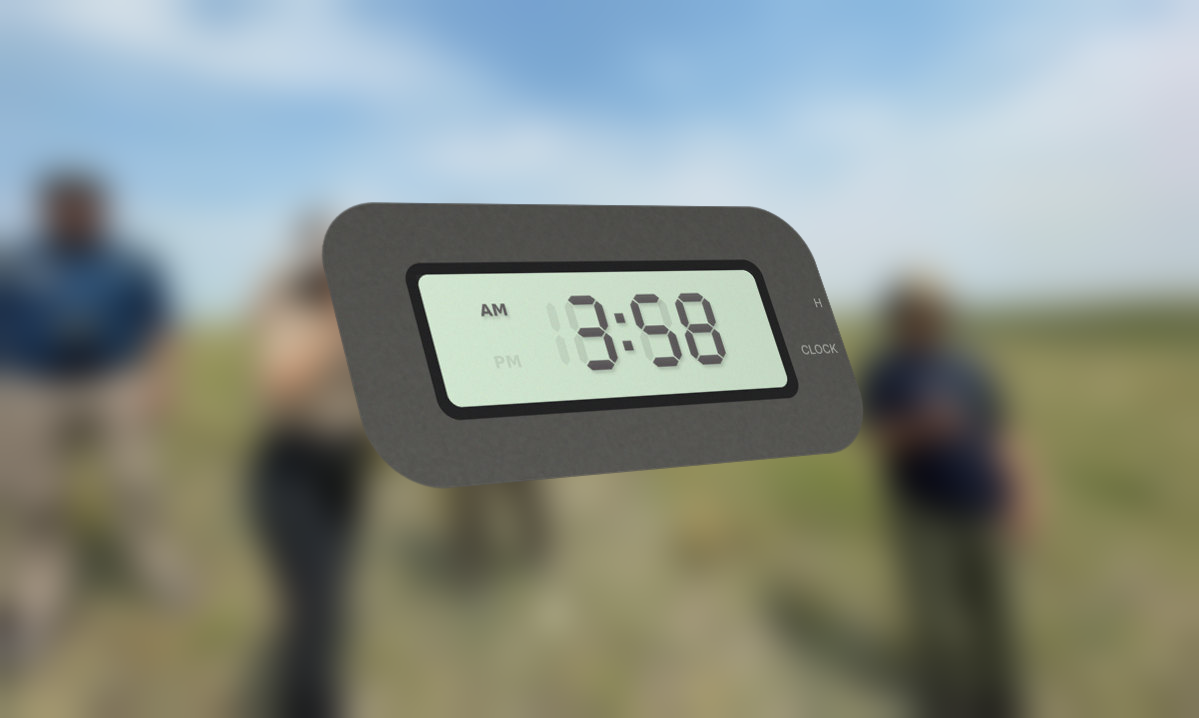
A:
3h58
